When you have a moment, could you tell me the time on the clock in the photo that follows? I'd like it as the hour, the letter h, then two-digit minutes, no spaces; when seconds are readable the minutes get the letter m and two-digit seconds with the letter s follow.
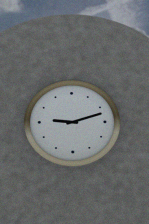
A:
9h12
